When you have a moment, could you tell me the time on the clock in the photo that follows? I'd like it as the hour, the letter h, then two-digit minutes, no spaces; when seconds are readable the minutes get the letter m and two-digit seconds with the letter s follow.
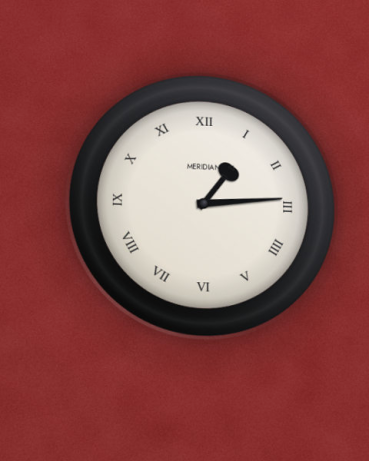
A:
1h14
